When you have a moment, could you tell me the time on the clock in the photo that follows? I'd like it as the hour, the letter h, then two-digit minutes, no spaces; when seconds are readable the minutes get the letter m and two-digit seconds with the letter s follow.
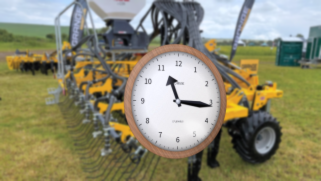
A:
11h16
